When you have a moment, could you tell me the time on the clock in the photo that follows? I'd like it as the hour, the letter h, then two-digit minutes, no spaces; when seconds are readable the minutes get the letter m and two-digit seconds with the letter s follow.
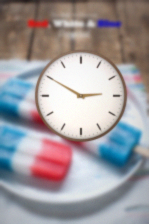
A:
2h50
